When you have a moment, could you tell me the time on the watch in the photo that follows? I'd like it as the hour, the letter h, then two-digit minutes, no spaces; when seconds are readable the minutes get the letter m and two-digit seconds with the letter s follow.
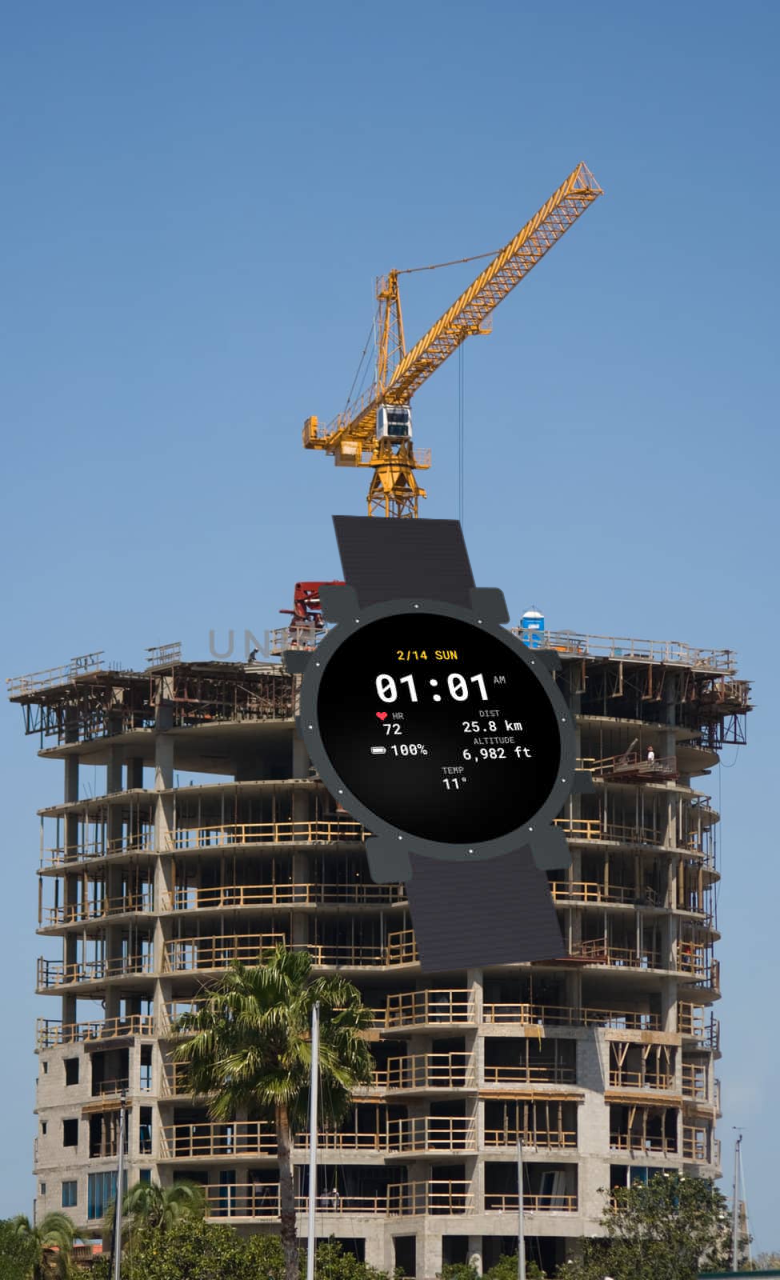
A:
1h01
